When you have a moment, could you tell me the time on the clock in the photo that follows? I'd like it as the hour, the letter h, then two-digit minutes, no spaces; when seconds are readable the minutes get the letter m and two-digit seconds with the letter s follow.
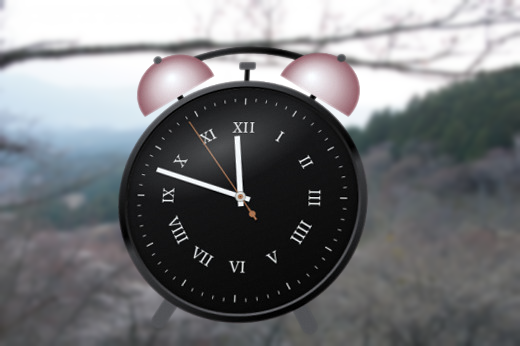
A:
11h47m54s
